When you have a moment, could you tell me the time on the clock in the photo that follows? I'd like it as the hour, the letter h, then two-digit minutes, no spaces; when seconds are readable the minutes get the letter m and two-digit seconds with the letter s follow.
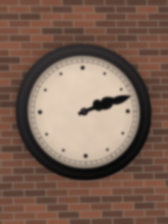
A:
2h12
